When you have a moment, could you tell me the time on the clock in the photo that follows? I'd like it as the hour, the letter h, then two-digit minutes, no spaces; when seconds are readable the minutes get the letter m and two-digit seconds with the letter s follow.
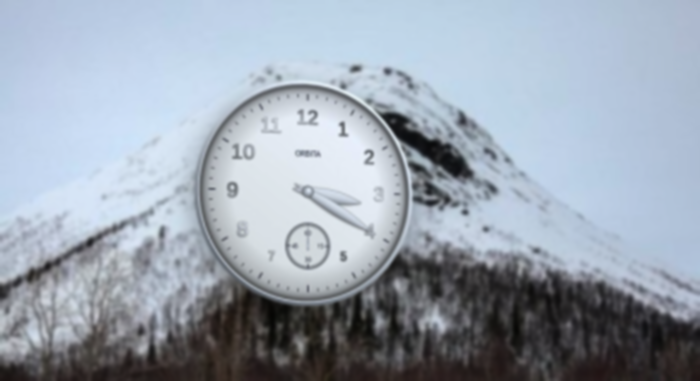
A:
3h20
